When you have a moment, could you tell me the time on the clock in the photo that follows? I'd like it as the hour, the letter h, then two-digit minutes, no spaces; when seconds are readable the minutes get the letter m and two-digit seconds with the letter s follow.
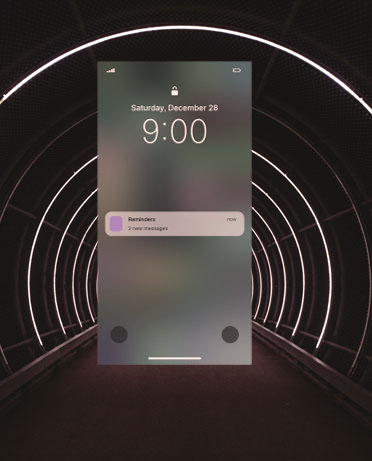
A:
9h00
